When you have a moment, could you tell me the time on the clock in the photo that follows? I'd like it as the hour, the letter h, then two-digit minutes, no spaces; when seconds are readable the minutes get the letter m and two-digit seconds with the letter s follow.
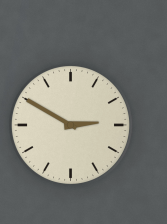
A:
2h50
